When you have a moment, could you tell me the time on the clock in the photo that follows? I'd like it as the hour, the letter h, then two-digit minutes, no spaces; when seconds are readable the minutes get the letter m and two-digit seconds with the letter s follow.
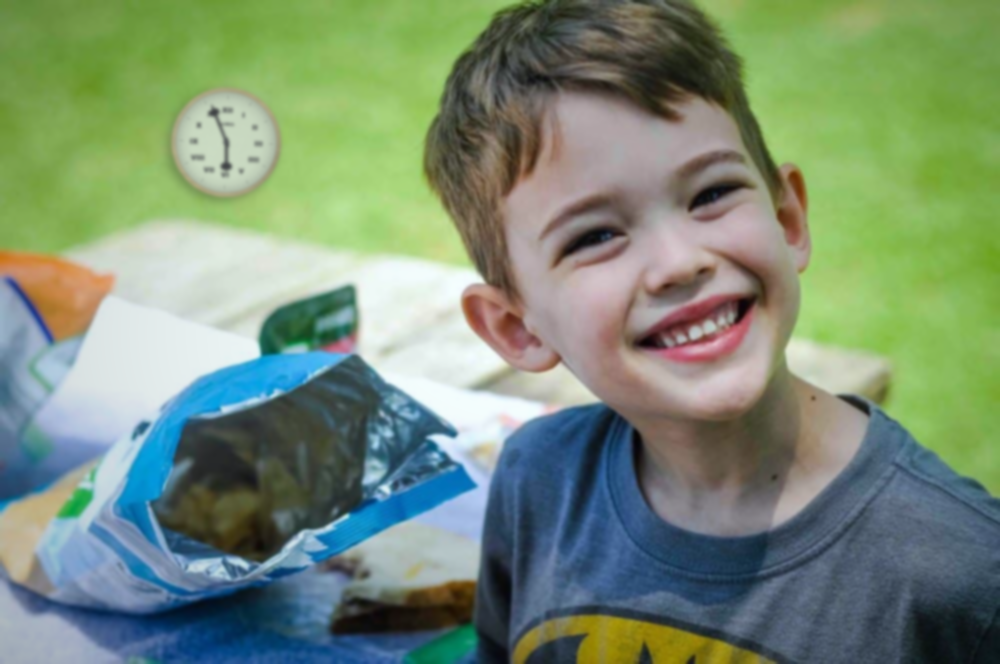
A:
5h56
